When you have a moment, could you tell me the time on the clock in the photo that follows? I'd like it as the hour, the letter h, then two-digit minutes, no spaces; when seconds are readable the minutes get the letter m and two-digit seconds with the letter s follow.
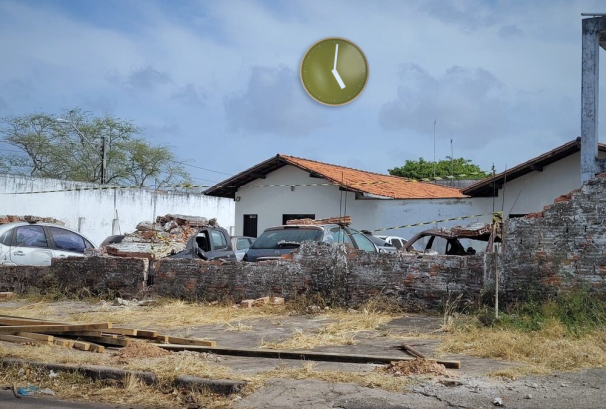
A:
5h01
